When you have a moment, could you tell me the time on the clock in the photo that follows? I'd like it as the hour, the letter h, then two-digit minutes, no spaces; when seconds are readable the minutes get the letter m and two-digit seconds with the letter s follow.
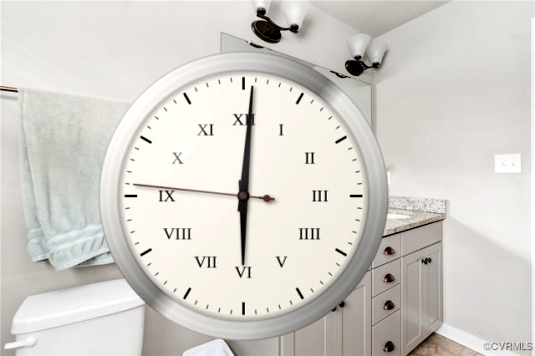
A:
6h00m46s
